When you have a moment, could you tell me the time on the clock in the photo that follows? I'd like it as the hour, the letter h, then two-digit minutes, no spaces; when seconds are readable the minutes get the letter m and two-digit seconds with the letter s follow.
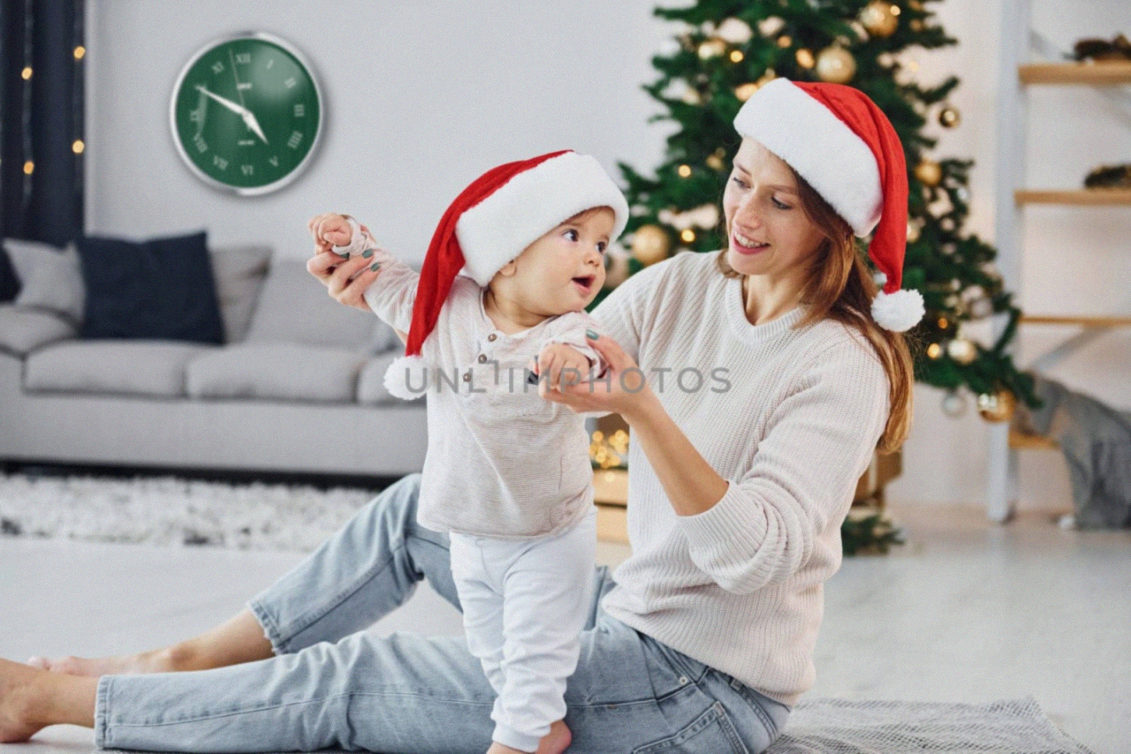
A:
4h49m58s
